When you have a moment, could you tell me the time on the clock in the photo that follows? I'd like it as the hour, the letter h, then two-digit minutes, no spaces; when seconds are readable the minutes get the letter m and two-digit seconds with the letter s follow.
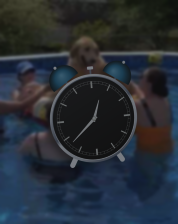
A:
12h38
